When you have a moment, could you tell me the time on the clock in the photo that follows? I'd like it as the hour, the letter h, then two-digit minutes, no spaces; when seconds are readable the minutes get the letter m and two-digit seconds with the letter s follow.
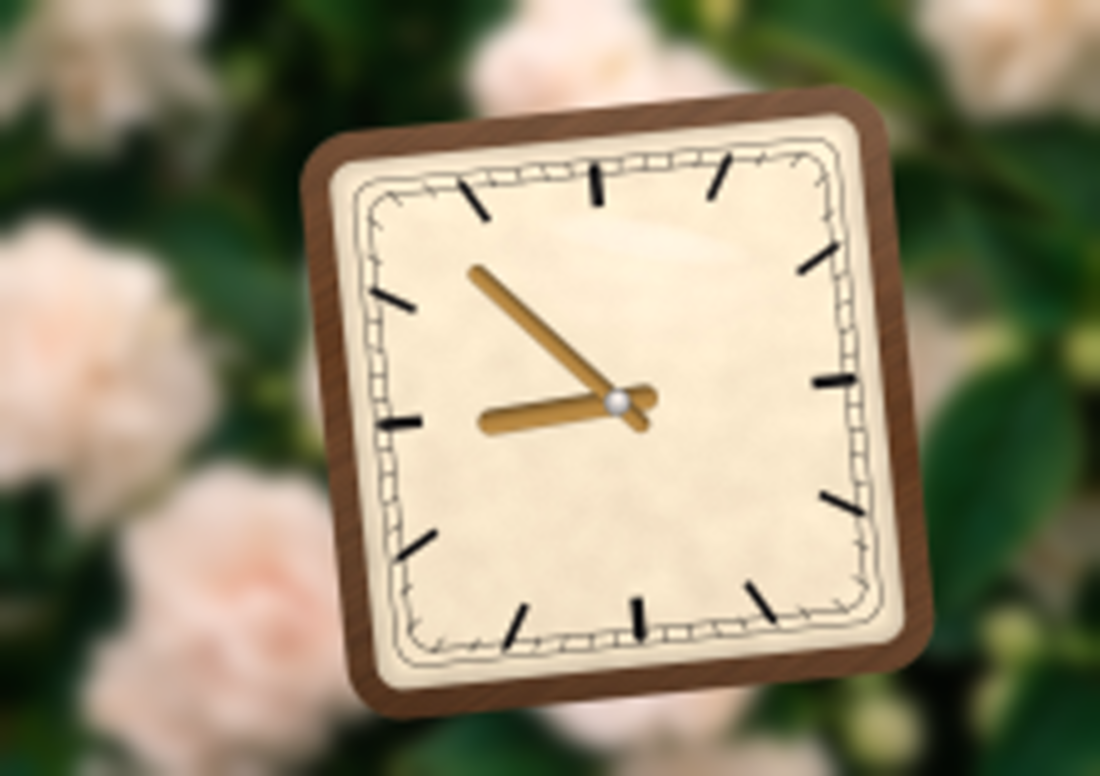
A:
8h53
